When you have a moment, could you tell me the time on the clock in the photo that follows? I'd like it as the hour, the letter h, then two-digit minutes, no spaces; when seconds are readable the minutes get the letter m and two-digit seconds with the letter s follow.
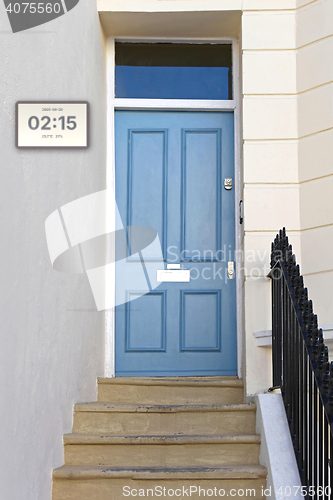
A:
2h15
